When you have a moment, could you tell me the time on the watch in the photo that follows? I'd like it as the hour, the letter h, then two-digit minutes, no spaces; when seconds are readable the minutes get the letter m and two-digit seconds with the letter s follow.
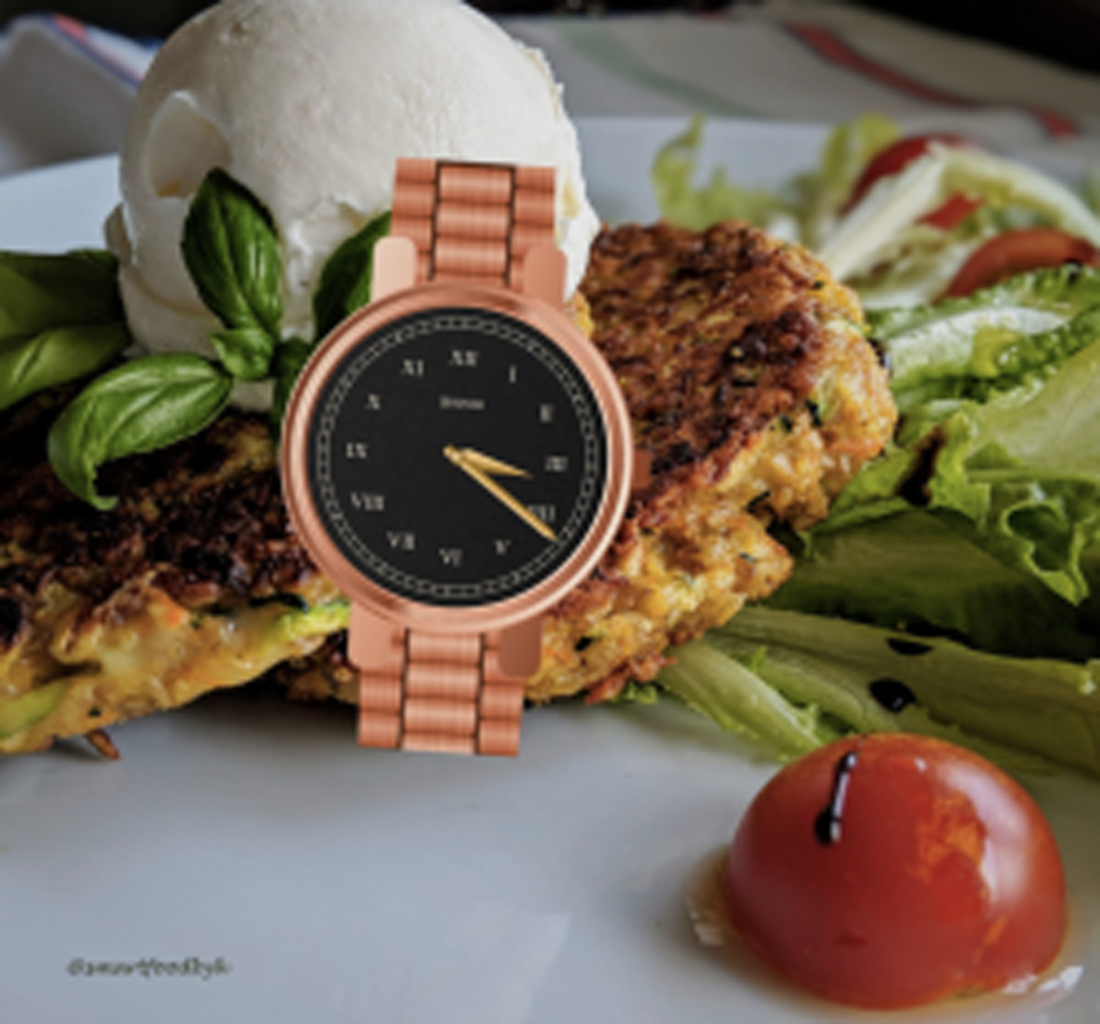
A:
3h21
